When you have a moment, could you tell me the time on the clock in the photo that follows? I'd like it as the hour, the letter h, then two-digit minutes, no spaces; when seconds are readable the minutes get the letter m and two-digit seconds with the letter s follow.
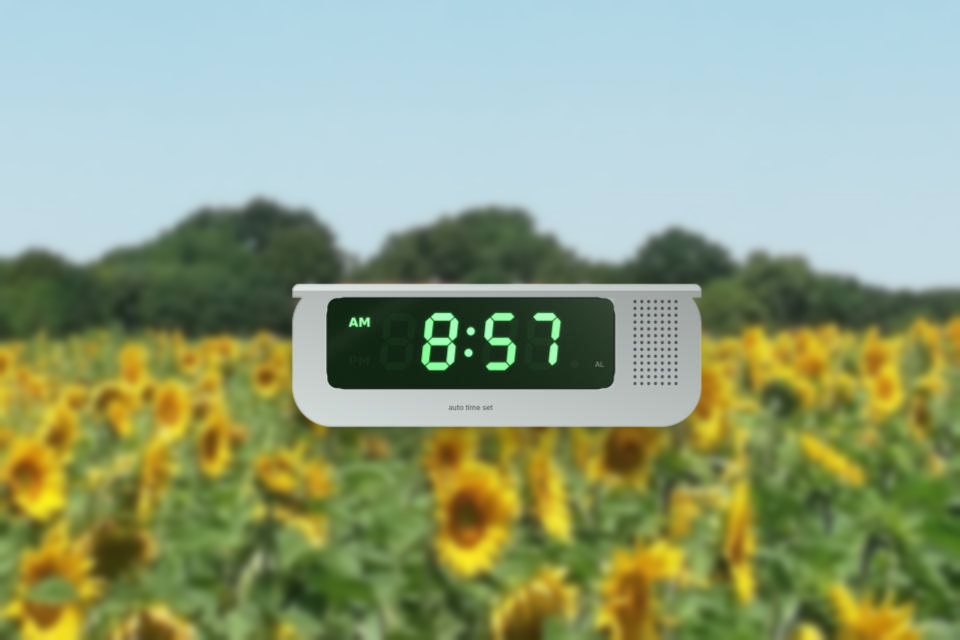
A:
8h57
